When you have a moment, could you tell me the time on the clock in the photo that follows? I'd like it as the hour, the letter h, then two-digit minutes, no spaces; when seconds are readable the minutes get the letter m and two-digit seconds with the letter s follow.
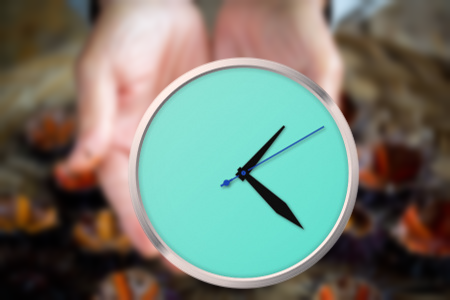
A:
1h22m10s
